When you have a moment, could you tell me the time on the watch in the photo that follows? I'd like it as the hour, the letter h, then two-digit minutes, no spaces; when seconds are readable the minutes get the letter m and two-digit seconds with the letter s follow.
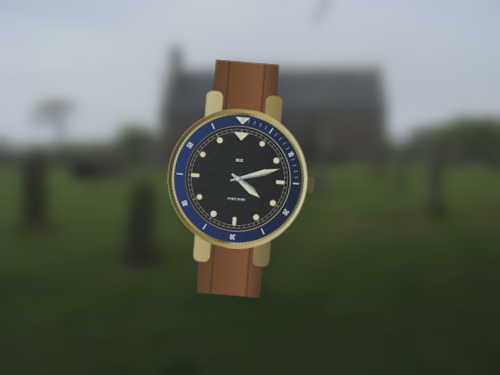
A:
4h12
